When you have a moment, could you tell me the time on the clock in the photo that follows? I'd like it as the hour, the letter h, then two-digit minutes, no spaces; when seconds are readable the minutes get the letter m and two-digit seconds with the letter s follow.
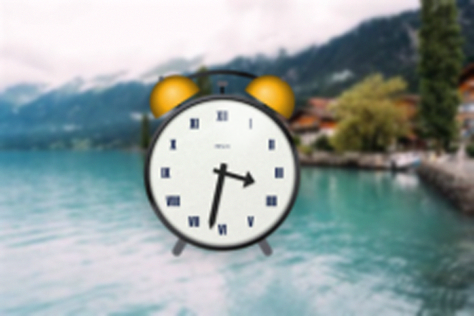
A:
3h32
